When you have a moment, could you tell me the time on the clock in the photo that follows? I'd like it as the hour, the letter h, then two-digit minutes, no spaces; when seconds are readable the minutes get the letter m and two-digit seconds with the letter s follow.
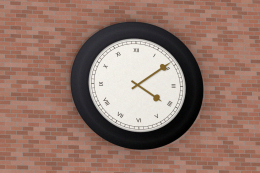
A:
4h09
